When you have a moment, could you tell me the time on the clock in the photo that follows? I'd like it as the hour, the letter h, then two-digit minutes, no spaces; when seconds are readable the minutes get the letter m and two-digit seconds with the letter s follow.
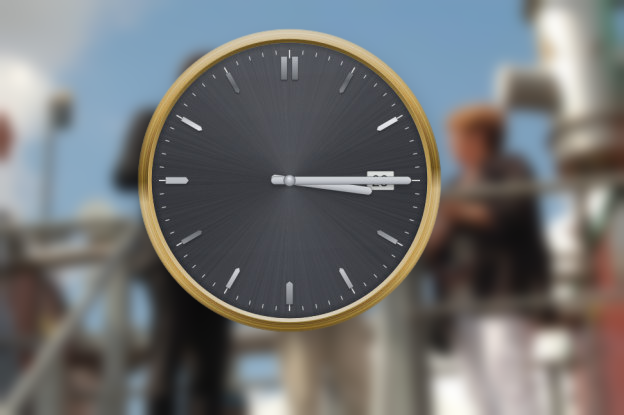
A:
3h15
